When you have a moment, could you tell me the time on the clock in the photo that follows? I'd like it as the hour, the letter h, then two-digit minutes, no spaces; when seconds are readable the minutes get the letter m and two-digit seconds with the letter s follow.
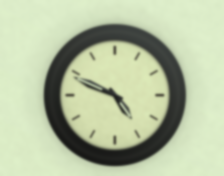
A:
4h49
